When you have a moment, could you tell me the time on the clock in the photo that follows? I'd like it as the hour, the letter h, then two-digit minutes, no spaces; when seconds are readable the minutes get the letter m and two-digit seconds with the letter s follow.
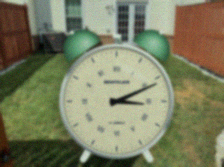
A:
3h11
